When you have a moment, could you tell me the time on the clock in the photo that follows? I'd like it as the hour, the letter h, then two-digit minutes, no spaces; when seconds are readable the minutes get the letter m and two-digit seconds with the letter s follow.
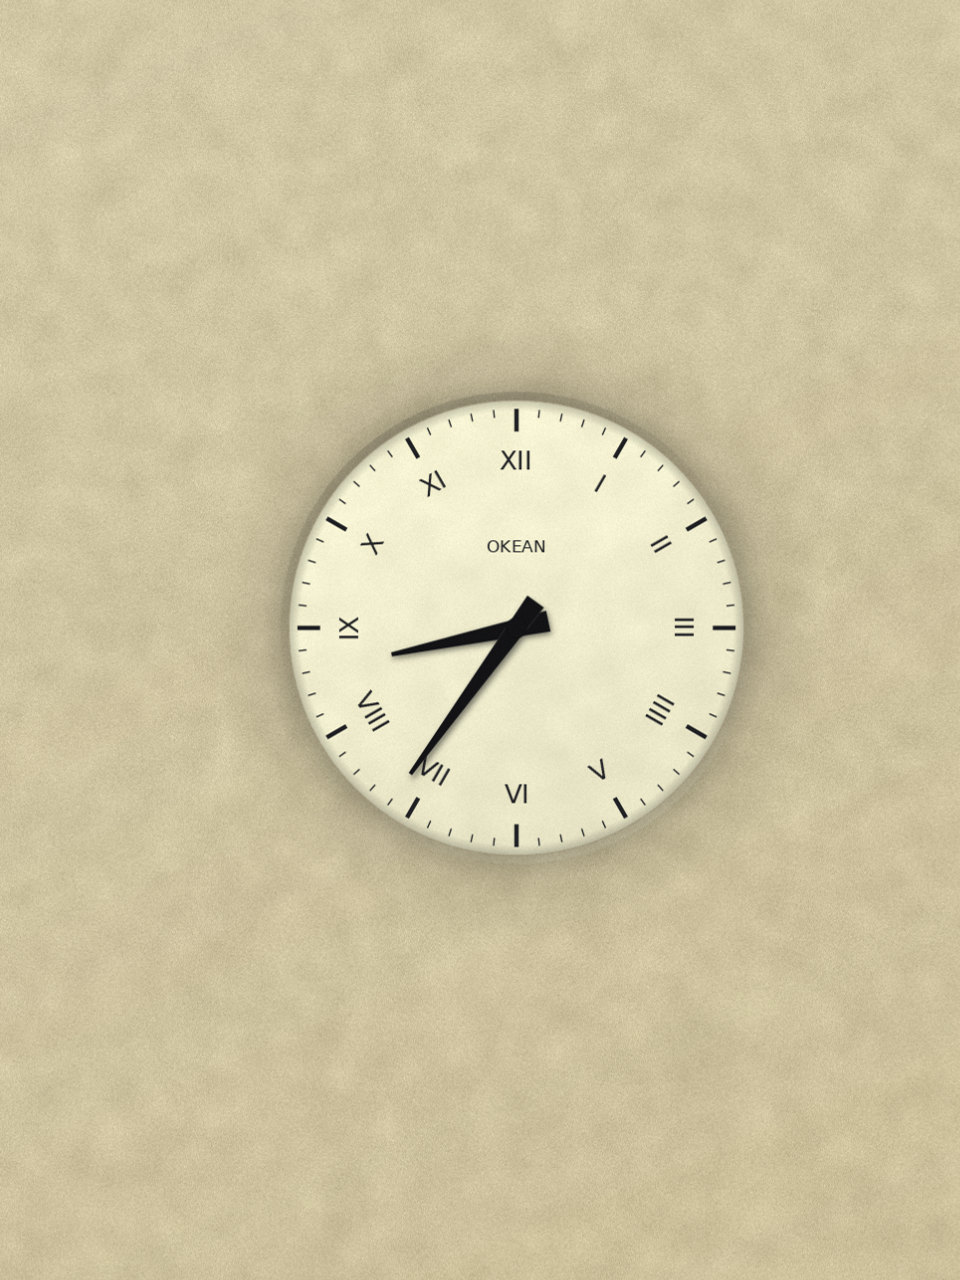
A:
8h36
